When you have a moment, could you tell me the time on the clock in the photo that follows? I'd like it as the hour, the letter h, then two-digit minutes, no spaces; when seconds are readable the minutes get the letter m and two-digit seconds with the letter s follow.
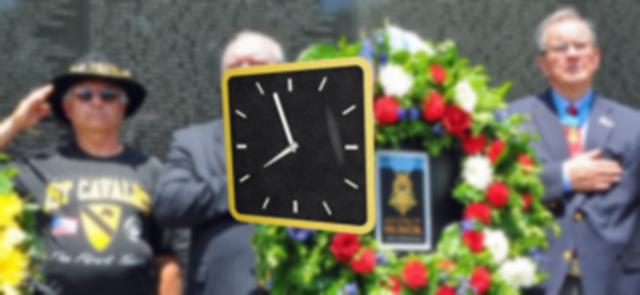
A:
7h57
